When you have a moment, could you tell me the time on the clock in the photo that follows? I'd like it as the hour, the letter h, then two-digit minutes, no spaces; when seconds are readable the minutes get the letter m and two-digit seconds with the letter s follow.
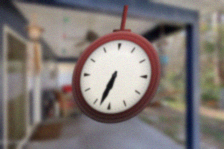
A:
6h33
